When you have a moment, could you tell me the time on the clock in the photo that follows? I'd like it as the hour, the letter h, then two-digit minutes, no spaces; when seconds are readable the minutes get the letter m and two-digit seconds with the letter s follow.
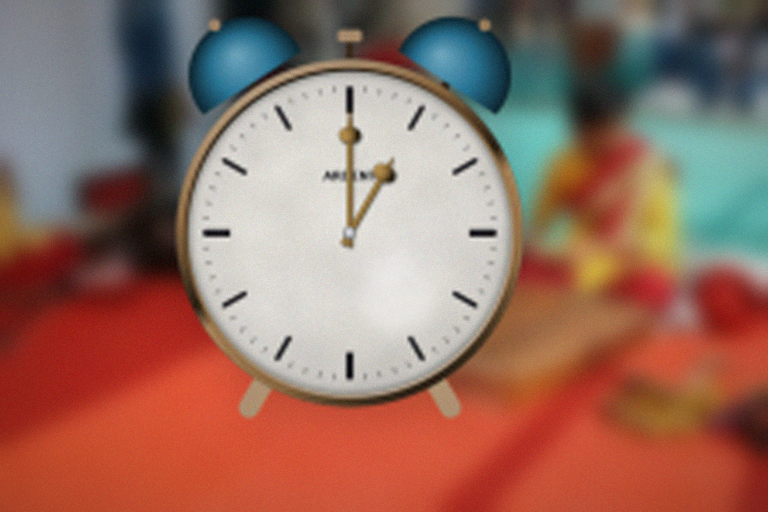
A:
1h00
